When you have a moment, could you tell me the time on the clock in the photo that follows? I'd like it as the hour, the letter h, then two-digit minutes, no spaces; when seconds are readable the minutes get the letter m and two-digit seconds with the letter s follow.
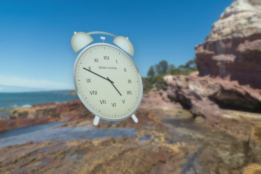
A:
4h49
